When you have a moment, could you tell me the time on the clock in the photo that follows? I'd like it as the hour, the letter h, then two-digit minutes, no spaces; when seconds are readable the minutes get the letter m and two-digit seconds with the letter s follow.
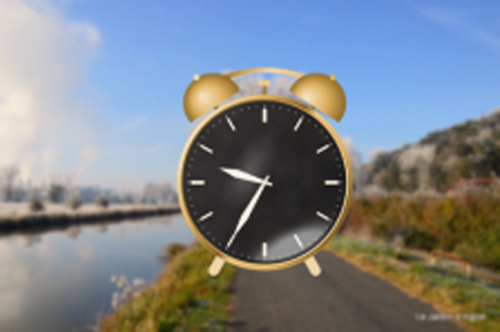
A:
9h35
